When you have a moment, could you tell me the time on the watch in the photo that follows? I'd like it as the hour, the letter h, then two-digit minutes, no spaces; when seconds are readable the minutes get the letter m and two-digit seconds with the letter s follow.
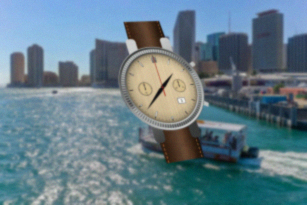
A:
1h38
